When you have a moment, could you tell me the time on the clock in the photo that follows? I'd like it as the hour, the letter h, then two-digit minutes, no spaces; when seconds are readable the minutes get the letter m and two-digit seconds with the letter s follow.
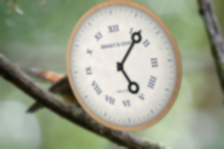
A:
5h07
